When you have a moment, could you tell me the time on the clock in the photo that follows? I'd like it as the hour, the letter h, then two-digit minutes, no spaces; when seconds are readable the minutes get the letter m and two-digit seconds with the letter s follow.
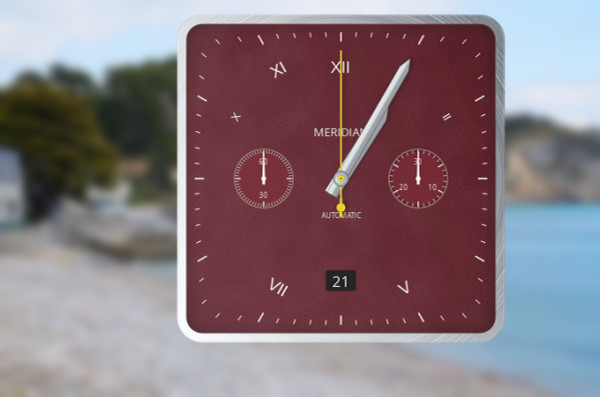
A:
1h05
